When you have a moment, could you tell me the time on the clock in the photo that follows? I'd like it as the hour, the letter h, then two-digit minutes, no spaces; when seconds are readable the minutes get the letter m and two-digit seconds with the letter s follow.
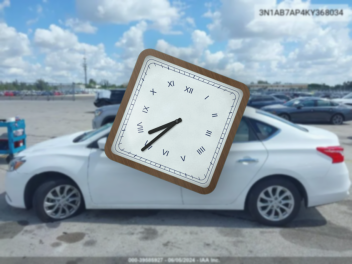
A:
7h35
